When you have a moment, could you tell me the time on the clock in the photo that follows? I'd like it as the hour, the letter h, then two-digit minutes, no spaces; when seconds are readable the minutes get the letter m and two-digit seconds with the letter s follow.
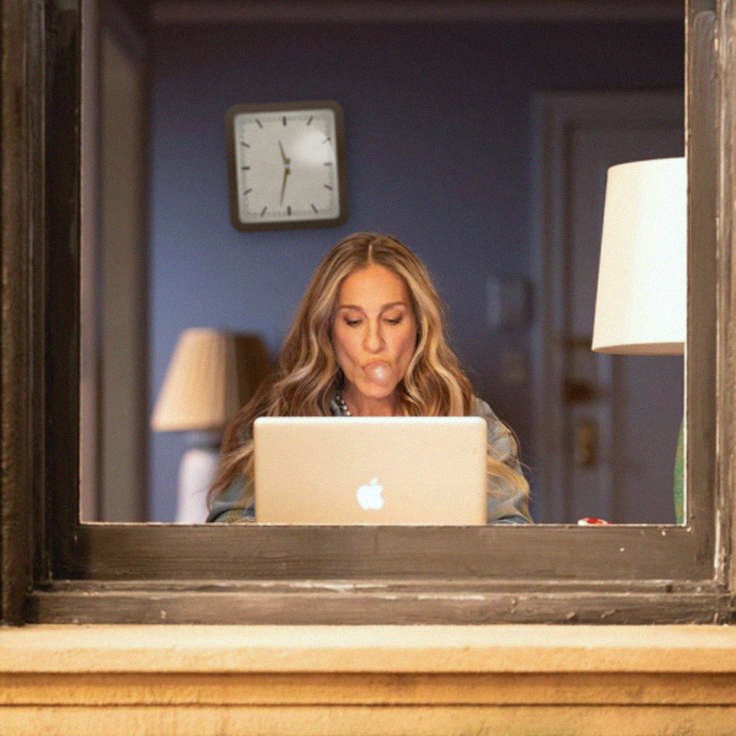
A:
11h32
